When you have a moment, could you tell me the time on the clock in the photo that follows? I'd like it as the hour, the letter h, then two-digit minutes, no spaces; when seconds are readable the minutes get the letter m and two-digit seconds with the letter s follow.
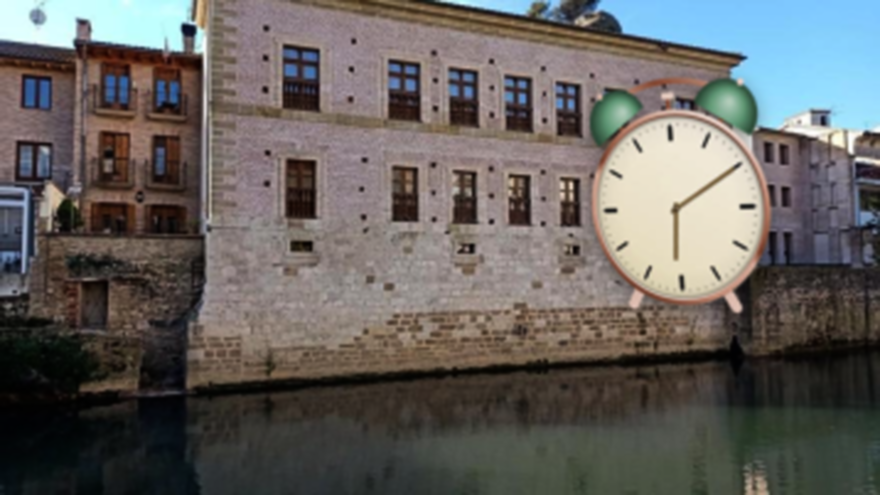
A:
6h10
